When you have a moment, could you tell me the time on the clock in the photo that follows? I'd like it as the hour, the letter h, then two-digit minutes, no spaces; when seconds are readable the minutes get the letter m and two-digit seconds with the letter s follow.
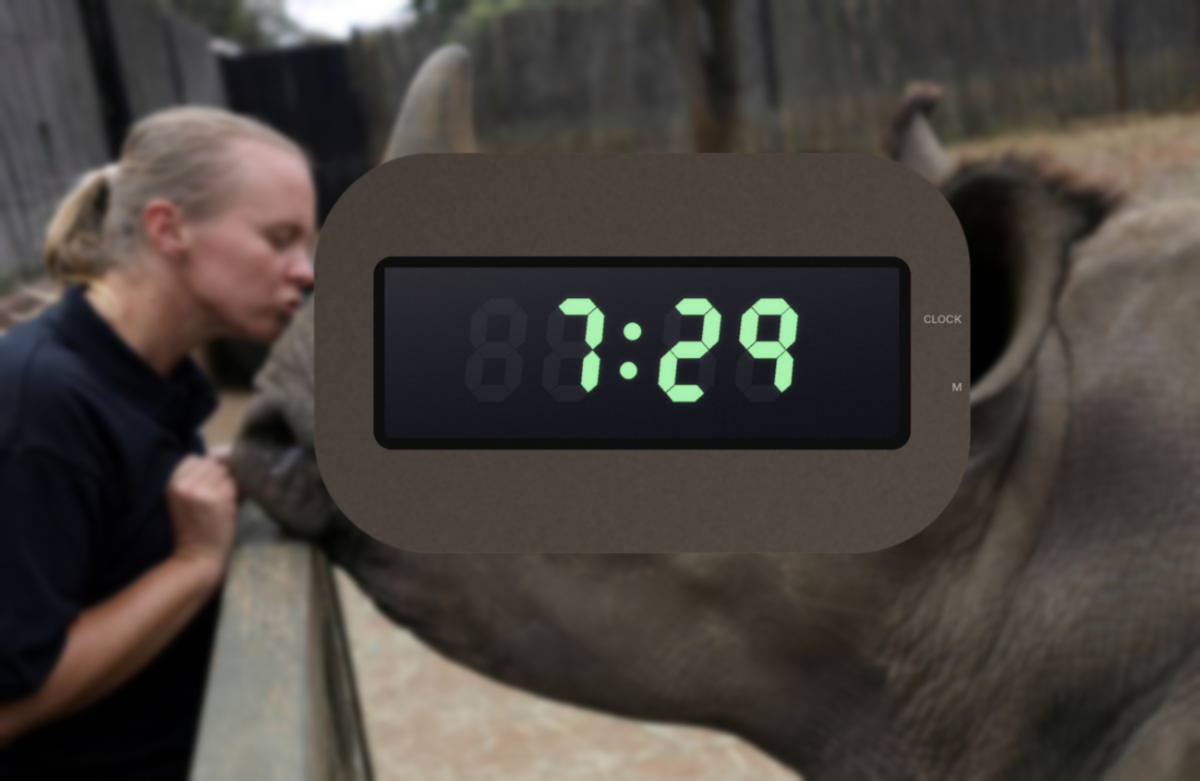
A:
7h29
